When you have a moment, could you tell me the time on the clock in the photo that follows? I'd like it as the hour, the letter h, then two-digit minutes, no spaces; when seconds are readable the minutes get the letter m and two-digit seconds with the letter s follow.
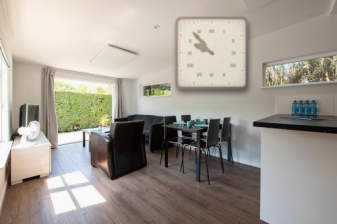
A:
9h53
